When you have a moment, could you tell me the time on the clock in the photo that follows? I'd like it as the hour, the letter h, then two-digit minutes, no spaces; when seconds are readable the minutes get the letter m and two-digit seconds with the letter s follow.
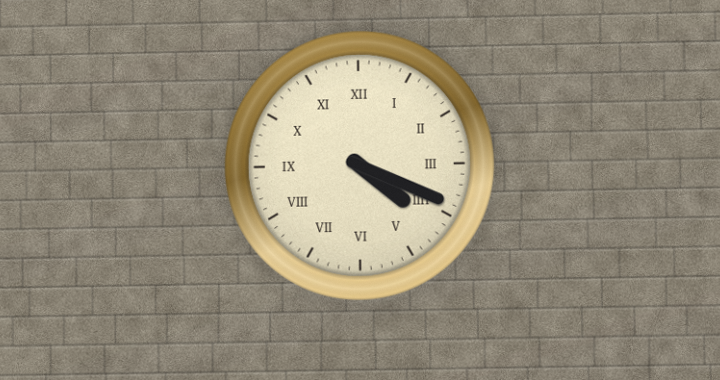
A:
4h19
